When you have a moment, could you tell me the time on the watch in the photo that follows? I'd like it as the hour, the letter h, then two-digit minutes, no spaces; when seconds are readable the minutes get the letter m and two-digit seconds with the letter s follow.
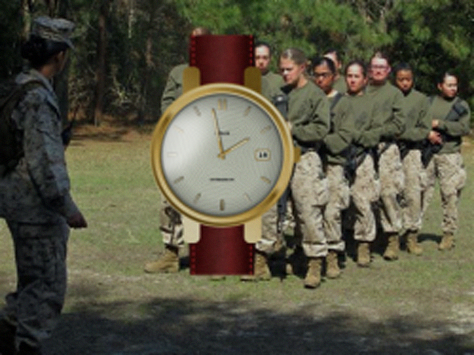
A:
1h58
